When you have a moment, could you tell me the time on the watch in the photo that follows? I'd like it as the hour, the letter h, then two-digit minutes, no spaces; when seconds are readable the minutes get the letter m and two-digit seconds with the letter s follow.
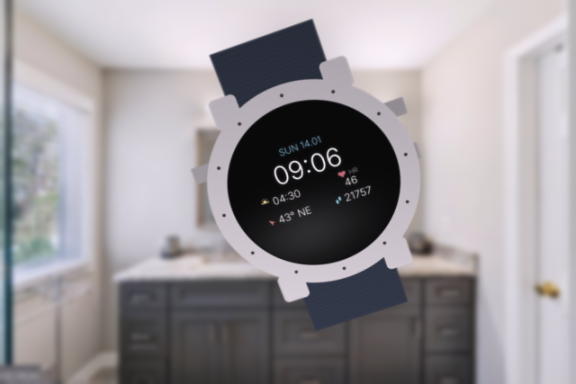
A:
9h06
